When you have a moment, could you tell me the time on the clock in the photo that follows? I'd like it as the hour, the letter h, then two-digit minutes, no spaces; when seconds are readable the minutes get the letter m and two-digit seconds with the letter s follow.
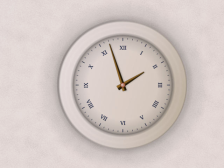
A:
1h57
